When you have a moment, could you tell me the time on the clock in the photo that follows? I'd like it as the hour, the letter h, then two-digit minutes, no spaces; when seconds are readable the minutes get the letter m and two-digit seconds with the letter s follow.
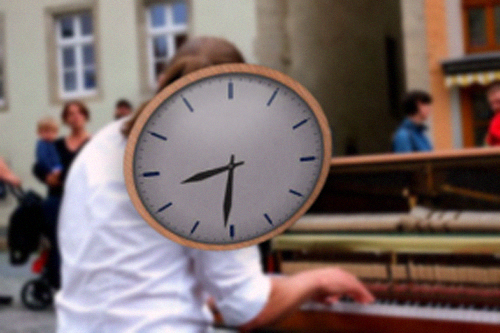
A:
8h31
